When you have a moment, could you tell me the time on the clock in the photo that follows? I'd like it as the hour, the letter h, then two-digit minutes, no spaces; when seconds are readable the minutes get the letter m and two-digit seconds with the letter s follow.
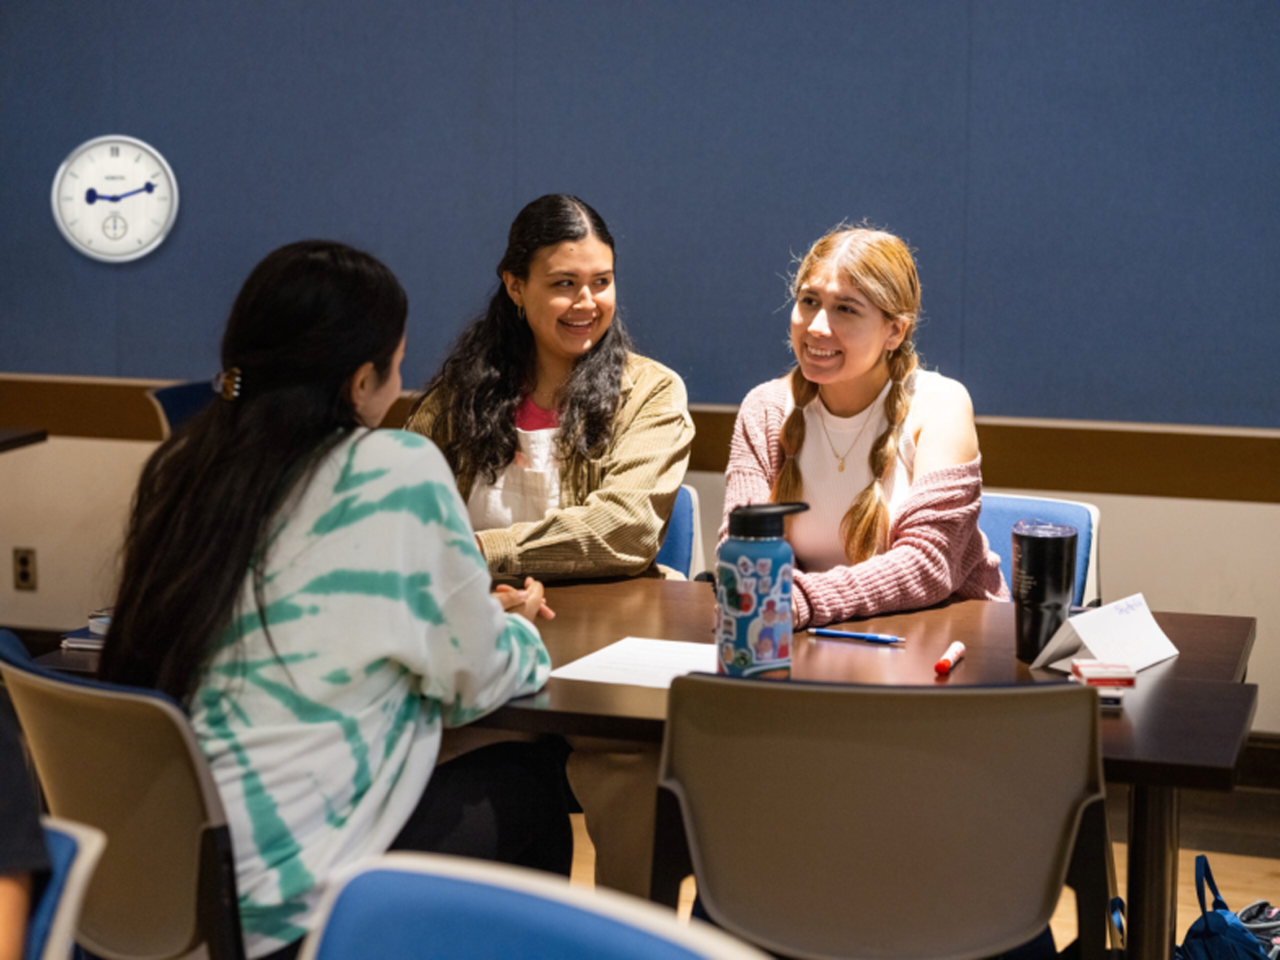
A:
9h12
